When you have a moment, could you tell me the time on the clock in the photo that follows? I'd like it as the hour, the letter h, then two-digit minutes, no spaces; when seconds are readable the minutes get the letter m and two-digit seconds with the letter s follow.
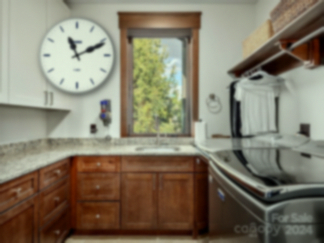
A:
11h11
